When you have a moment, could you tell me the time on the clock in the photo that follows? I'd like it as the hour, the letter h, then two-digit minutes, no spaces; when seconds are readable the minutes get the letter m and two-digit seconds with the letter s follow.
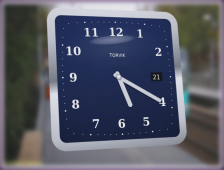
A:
5h20
